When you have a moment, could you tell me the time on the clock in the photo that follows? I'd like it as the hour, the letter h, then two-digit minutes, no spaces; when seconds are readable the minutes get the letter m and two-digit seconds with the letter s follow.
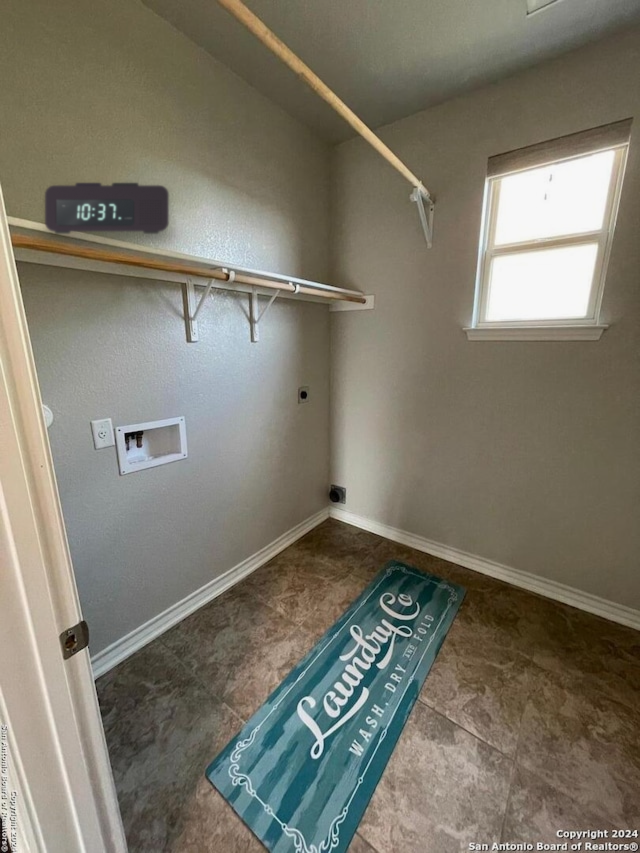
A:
10h37
